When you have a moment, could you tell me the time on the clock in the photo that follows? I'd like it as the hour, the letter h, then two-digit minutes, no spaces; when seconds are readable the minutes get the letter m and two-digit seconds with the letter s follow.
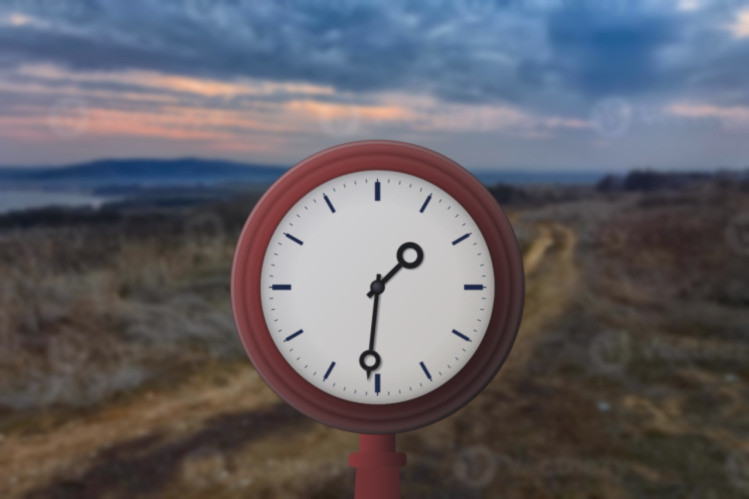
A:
1h31
